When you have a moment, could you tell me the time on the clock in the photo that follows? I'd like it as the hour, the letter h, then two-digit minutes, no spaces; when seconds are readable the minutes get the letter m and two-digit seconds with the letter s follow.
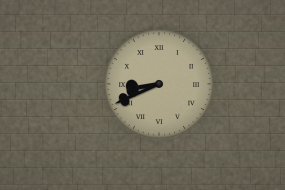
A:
8h41
